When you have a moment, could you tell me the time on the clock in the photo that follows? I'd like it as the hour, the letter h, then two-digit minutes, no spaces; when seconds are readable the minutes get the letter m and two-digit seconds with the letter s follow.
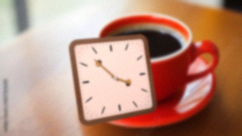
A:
3h53
